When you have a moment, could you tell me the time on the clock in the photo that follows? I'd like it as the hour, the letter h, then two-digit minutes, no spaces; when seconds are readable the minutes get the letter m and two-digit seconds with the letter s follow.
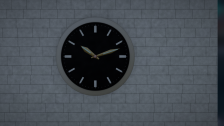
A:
10h12
